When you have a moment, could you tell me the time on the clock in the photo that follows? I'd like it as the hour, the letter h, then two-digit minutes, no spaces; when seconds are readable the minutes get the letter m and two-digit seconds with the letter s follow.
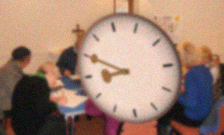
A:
8h50
